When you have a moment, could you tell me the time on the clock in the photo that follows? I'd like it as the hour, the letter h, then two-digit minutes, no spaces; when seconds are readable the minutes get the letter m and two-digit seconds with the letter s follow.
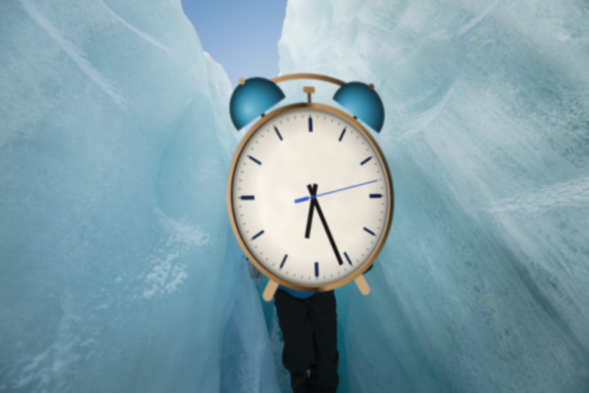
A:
6h26m13s
